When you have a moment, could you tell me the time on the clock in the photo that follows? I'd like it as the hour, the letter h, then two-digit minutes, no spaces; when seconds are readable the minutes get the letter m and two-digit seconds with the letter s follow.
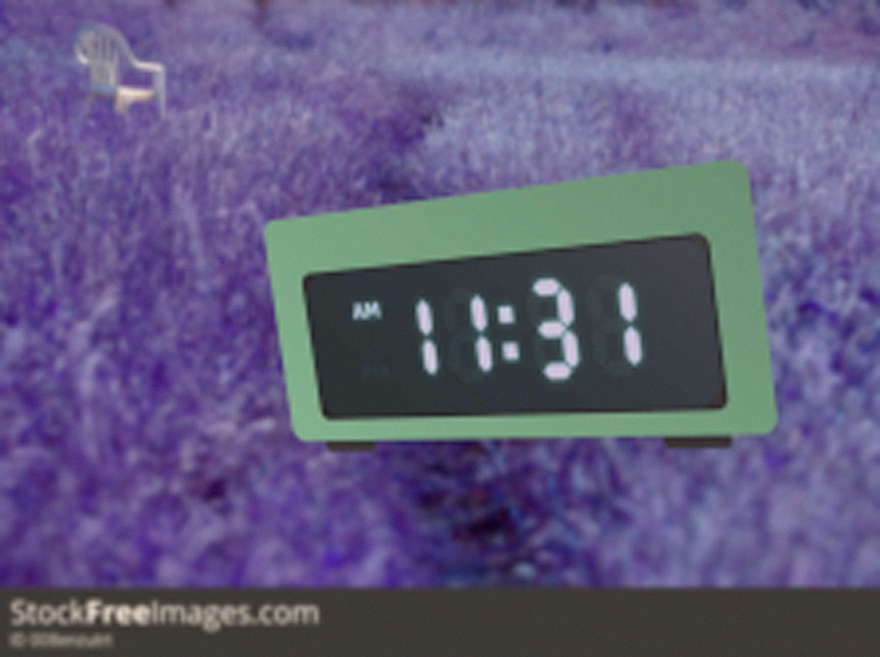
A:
11h31
